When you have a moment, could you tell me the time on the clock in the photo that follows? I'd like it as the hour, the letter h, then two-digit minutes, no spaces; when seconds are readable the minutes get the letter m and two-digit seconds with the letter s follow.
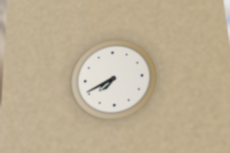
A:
7h41
